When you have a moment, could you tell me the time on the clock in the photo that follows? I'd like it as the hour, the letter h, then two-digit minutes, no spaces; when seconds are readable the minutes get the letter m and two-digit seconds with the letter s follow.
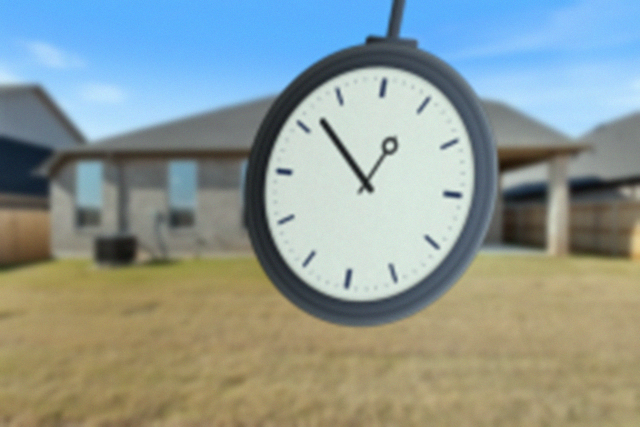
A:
12h52
